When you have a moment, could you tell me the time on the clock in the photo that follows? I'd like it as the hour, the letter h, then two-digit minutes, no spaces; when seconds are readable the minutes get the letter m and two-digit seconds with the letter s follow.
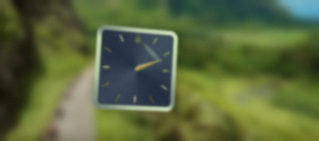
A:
2h11
